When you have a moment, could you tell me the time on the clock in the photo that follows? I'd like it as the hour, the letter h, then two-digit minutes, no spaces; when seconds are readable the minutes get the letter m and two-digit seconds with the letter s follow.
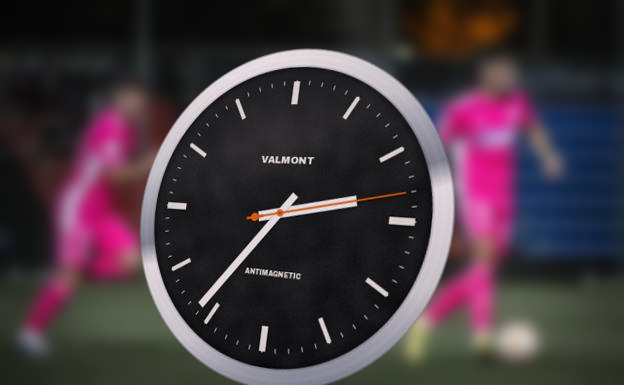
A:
2h36m13s
